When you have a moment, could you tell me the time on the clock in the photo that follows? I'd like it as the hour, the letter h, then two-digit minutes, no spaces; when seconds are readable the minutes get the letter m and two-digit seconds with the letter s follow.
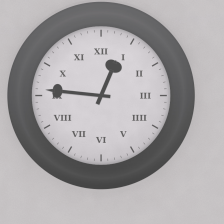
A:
12h46
